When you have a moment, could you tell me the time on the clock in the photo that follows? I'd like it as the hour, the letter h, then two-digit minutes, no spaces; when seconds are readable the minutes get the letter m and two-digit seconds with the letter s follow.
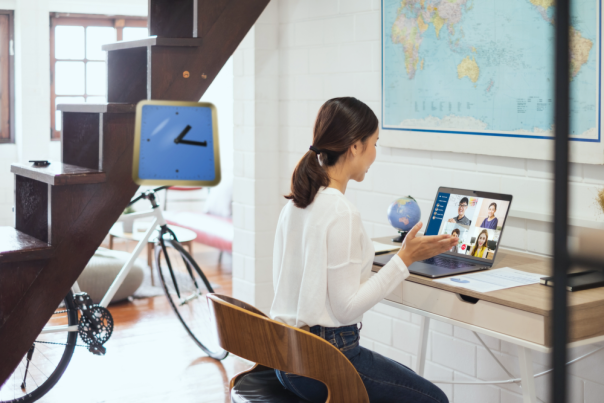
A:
1h16
